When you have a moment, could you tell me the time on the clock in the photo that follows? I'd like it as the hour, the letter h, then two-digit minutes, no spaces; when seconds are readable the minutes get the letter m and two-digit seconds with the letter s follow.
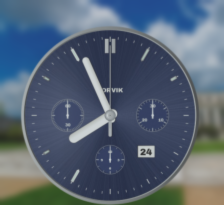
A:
7h56
